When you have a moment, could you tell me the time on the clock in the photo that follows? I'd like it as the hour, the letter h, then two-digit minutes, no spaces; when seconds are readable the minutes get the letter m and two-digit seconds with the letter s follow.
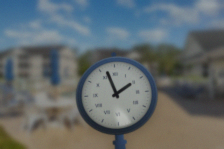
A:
1h57
